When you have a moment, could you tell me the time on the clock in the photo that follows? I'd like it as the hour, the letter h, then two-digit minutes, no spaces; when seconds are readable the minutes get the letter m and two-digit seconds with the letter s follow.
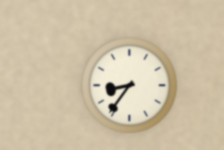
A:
8h36
